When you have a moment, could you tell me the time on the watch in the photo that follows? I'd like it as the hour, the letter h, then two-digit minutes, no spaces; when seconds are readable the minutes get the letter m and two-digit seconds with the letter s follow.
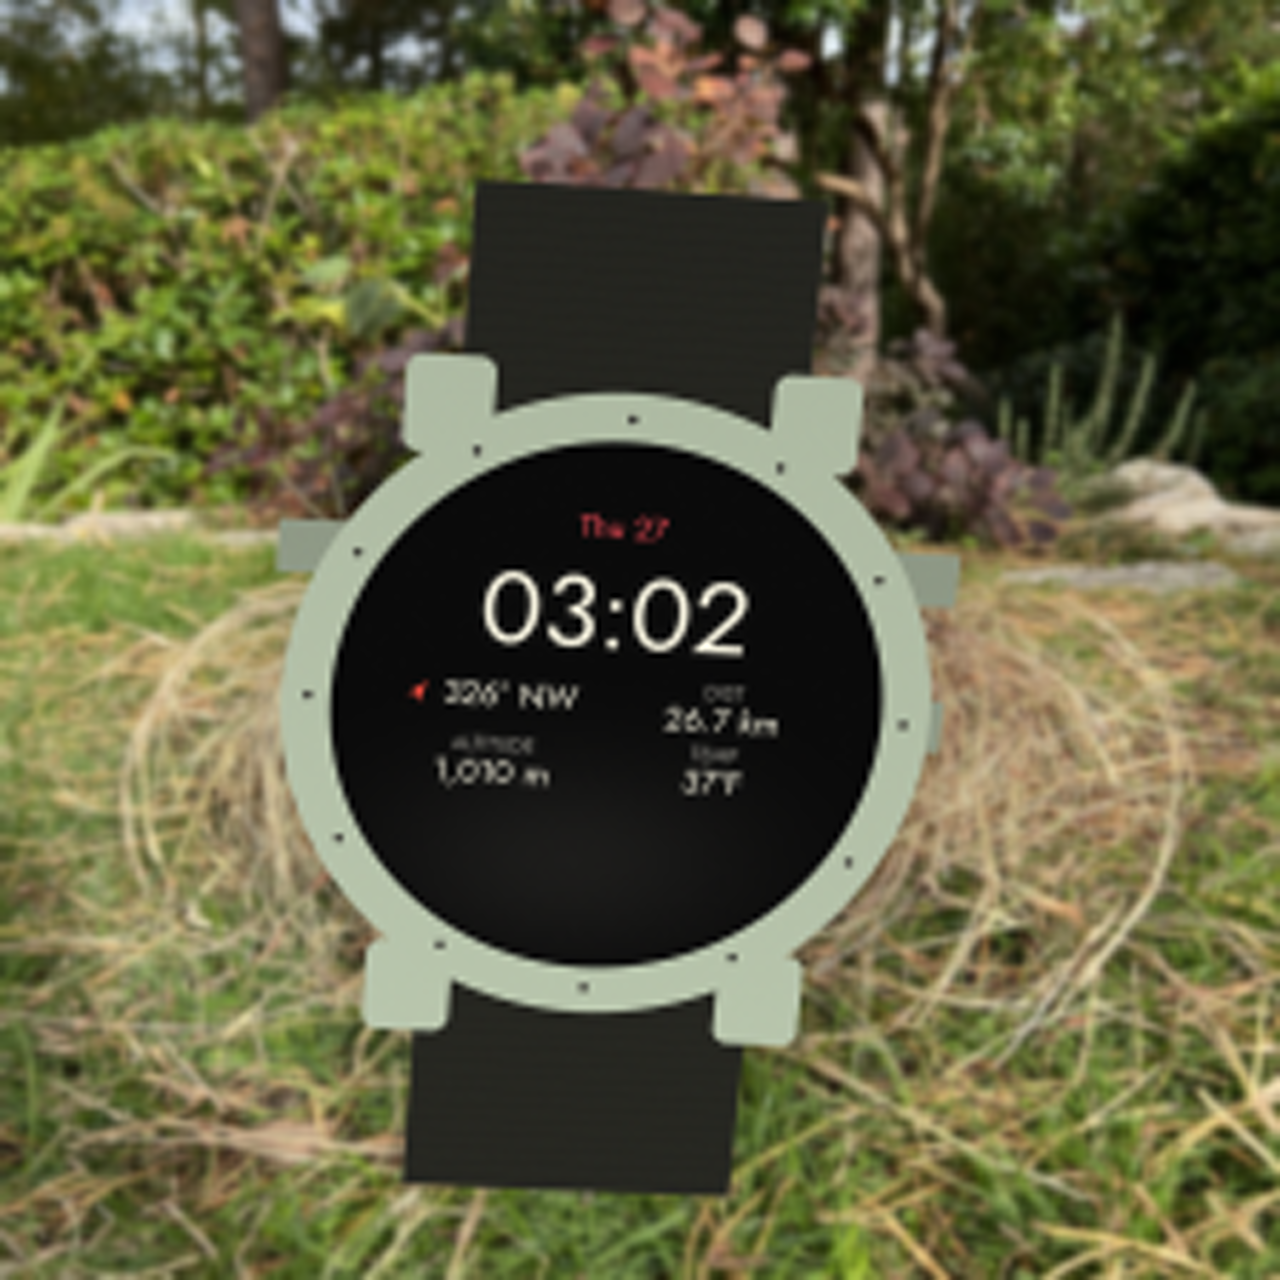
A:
3h02
